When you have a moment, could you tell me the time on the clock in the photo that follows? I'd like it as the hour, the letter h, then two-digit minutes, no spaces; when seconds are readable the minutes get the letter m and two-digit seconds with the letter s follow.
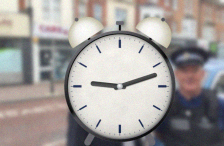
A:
9h12
